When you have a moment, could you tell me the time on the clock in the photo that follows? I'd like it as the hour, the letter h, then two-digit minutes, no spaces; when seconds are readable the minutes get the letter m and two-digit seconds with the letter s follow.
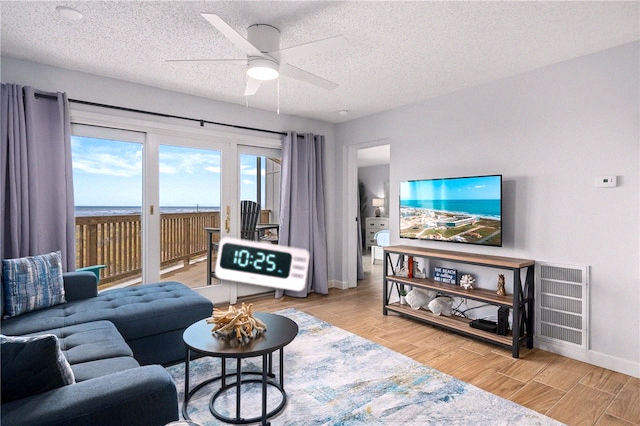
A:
10h25
